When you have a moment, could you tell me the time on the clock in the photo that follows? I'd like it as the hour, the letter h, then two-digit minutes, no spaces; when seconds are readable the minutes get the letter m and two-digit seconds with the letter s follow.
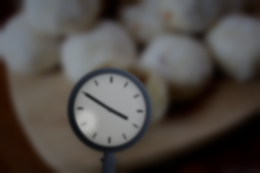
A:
3h50
